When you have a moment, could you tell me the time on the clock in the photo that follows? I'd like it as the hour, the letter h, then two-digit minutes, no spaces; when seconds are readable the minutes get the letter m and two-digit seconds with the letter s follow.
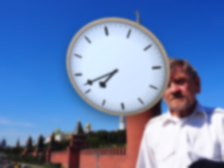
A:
7h42
